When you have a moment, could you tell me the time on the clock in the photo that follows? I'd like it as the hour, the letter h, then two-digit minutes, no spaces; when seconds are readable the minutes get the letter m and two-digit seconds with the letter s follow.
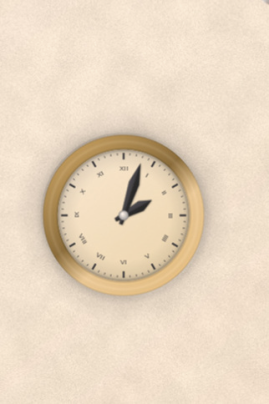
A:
2h03
